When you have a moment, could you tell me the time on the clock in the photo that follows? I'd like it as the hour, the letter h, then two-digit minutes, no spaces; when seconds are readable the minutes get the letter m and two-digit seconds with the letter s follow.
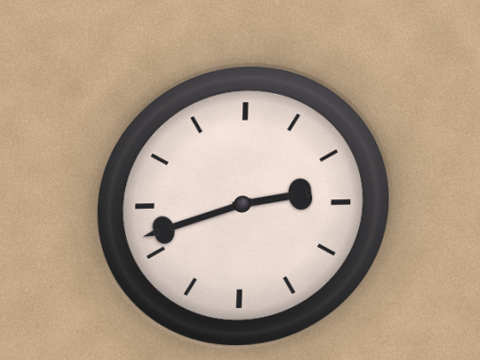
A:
2h42
